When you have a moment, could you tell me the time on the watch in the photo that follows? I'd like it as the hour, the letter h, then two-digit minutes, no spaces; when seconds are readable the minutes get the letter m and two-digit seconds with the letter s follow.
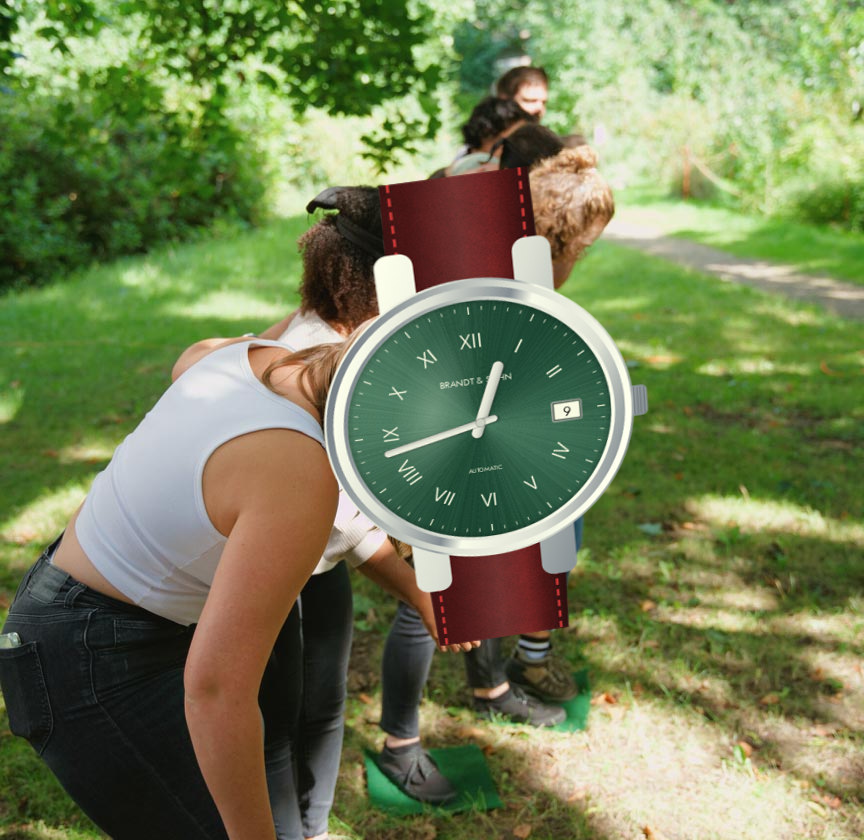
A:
12h43
